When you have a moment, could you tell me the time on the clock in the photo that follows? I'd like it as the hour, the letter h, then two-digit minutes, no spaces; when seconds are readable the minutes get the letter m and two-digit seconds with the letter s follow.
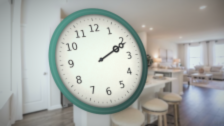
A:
2h11
